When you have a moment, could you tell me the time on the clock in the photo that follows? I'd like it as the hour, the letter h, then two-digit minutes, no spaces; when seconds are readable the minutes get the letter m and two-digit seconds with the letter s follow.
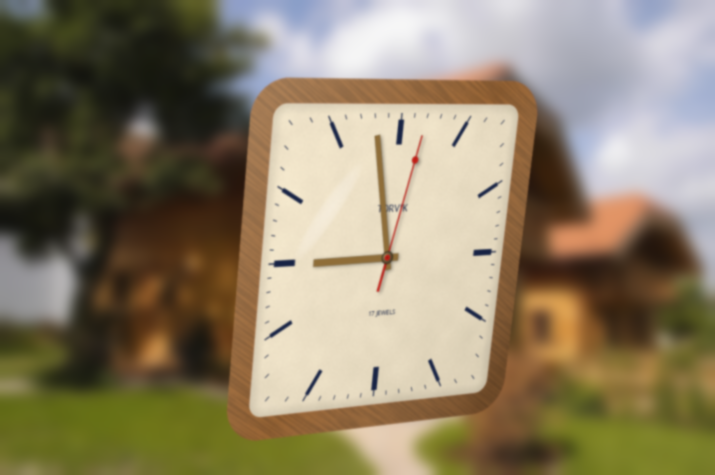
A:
8h58m02s
